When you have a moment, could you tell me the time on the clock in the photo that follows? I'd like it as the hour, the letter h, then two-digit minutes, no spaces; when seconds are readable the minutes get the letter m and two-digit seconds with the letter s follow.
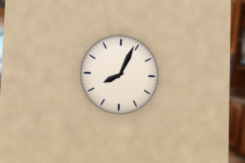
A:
8h04
